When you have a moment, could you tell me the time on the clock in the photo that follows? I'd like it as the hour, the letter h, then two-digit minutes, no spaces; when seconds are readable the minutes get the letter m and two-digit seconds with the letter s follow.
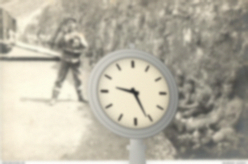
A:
9h26
